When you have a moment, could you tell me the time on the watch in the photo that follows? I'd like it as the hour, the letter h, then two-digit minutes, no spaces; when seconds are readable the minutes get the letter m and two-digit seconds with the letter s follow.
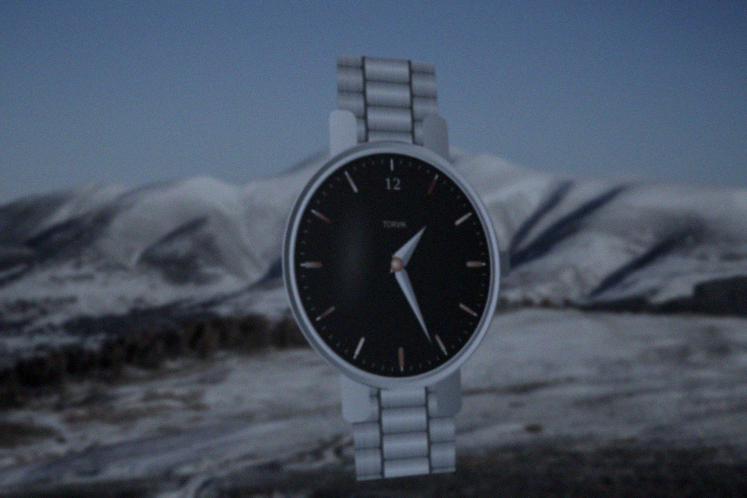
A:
1h26
